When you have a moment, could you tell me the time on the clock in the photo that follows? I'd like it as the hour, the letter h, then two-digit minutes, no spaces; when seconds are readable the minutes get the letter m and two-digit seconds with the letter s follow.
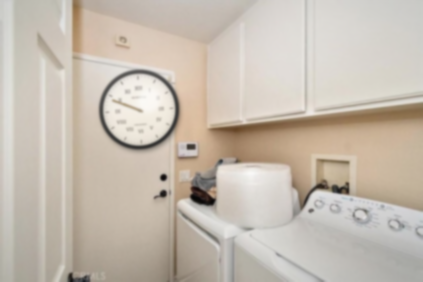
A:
9h49
